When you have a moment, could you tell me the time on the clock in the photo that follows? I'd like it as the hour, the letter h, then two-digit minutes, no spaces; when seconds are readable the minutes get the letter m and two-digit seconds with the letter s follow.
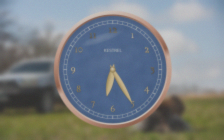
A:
6h25
